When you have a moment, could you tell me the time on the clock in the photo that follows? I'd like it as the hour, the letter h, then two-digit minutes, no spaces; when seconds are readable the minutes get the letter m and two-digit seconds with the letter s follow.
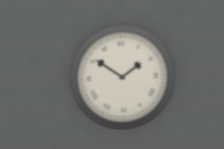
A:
1h51
